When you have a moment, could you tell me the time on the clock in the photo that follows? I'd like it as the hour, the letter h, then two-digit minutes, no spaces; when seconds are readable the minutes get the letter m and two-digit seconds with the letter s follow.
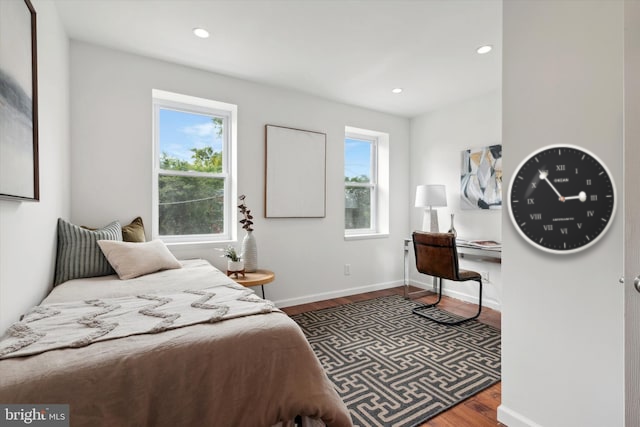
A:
2h54
